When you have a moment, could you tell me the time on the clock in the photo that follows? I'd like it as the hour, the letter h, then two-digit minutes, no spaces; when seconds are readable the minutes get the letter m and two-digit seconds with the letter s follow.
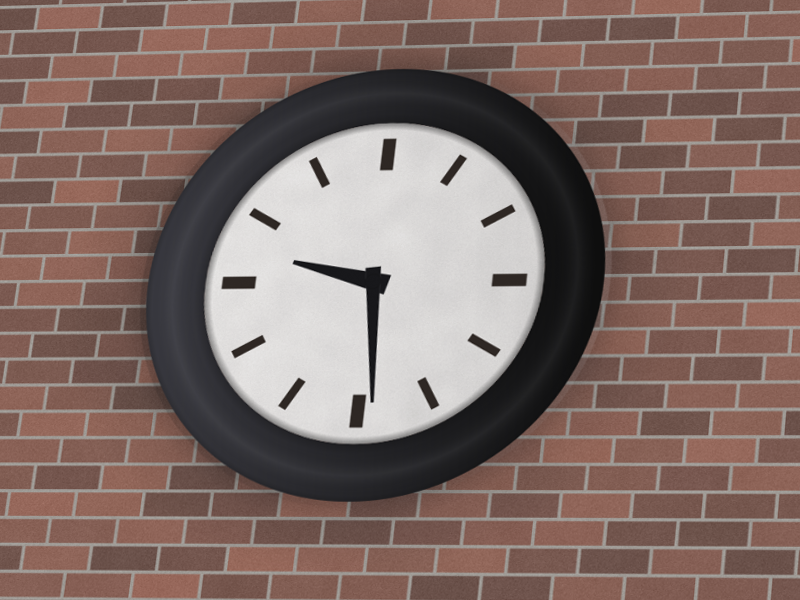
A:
9h29
